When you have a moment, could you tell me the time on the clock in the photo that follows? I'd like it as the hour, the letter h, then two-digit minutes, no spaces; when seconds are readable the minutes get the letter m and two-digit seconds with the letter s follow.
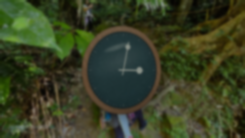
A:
3h02
